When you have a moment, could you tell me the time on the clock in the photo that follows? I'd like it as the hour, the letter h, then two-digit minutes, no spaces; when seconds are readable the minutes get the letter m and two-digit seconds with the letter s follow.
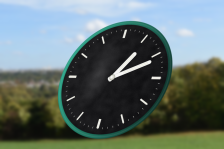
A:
1h11
